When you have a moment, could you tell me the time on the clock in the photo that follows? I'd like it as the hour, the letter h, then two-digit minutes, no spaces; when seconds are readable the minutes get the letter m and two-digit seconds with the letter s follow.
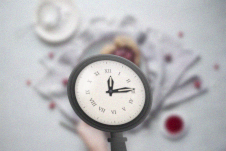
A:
12h14
